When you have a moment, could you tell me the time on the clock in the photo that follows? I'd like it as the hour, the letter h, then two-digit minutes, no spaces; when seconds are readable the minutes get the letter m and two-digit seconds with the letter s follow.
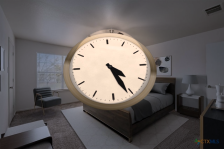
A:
4h26
